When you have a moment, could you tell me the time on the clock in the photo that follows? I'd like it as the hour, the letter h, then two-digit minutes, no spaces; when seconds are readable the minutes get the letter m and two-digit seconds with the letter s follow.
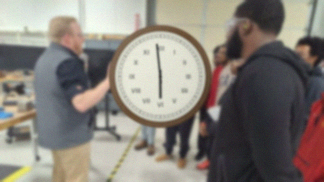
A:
5h59
